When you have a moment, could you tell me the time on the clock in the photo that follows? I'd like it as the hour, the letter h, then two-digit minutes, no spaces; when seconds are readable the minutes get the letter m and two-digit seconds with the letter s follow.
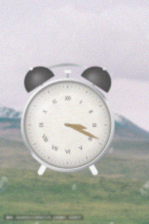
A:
3h19
